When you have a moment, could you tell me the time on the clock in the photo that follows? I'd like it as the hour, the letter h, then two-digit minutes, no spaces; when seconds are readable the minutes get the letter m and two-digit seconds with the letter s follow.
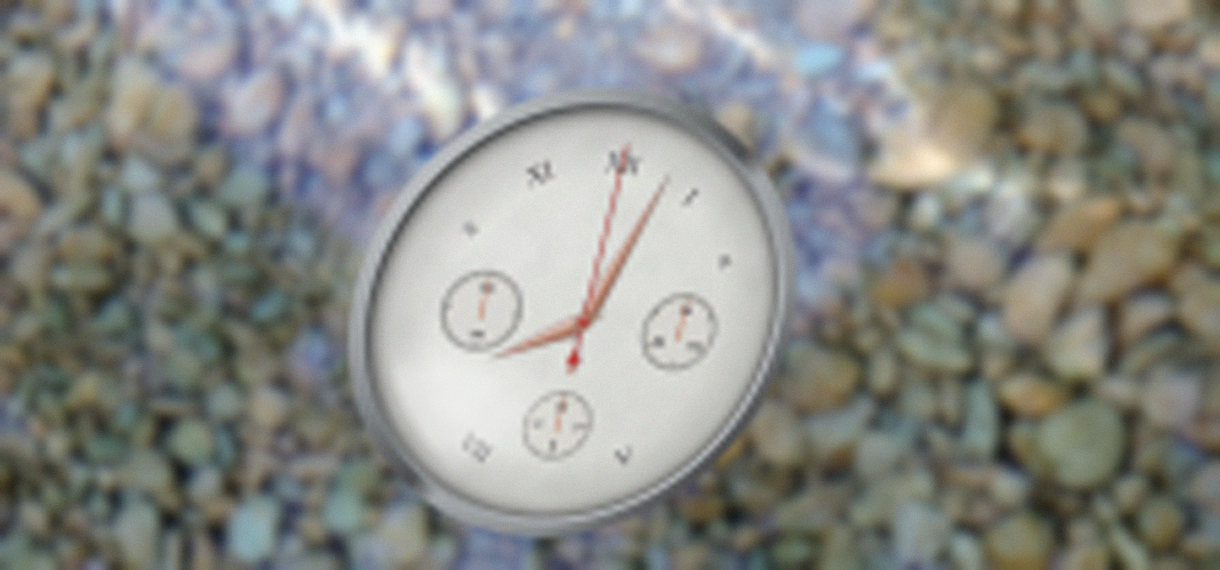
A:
8h03
